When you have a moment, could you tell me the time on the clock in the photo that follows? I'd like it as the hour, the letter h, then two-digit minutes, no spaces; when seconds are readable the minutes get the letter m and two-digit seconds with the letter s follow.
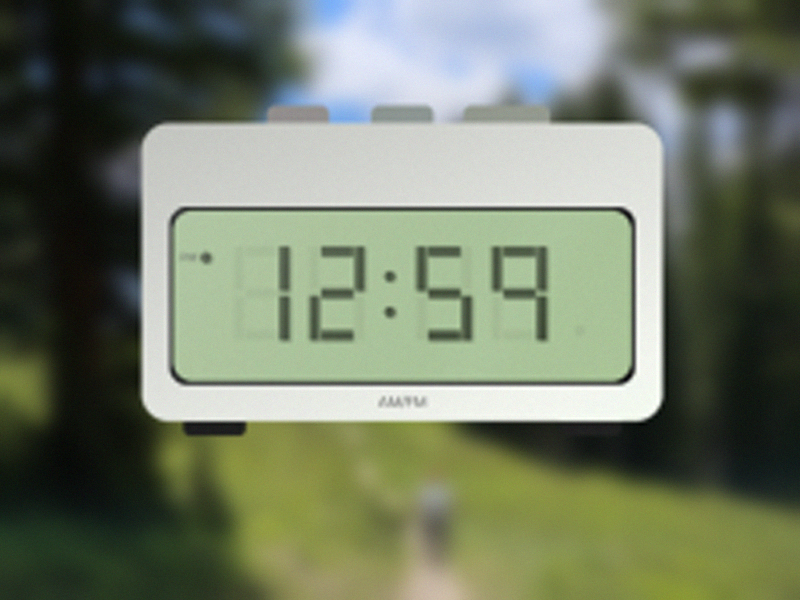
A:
12h59
